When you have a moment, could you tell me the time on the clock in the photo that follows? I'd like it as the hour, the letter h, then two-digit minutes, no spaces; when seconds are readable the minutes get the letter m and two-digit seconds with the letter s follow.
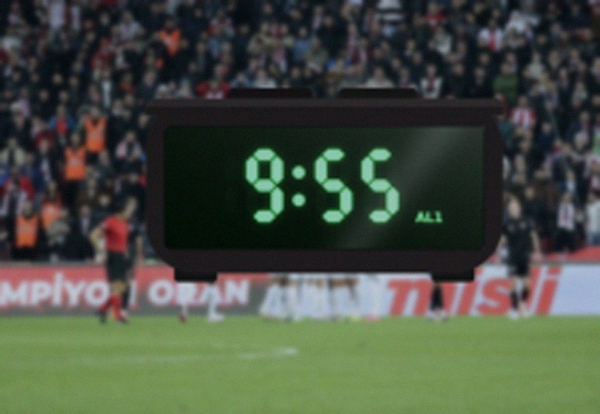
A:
9h55
